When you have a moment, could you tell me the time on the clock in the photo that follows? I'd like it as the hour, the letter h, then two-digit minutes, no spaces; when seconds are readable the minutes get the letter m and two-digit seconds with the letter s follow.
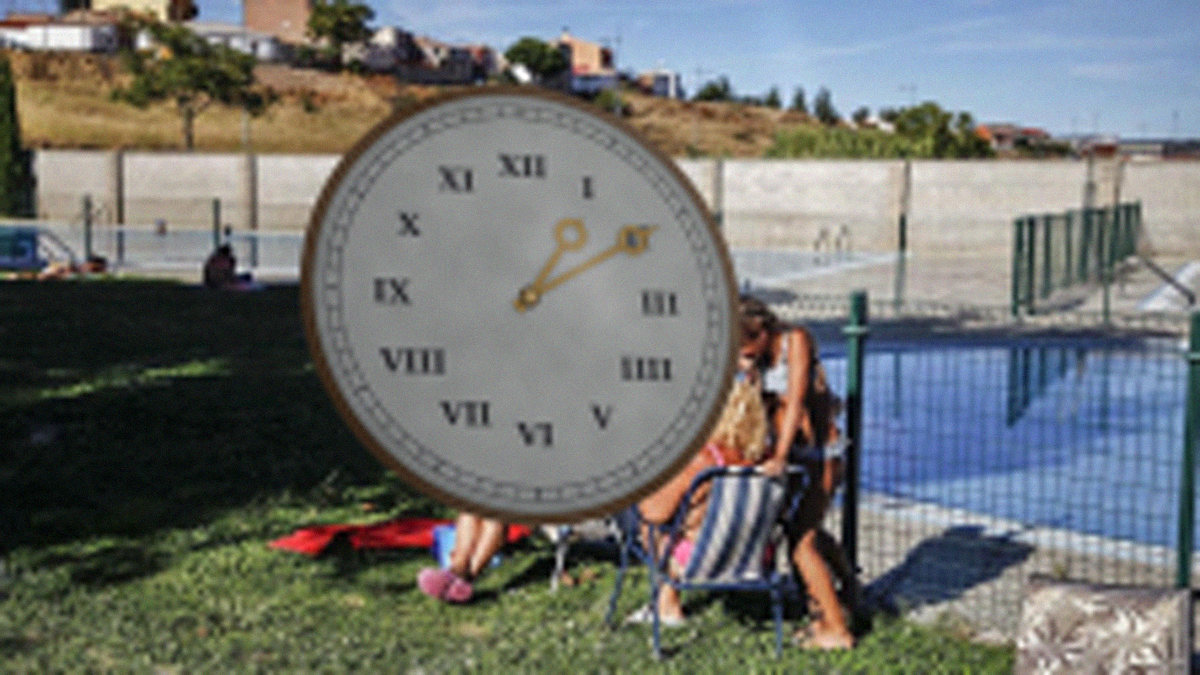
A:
1h10
